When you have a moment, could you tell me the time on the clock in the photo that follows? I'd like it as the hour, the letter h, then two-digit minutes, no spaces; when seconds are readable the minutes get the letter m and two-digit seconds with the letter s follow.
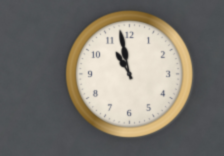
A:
10h58
